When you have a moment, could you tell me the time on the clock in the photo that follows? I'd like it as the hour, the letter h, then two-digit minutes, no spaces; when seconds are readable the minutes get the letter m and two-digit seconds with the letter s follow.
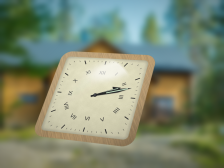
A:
2h12
